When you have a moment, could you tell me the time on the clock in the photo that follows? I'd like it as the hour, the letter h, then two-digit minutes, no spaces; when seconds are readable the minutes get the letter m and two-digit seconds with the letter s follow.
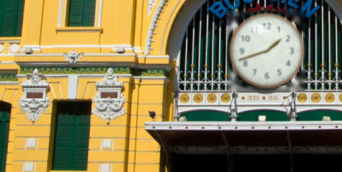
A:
1h42
